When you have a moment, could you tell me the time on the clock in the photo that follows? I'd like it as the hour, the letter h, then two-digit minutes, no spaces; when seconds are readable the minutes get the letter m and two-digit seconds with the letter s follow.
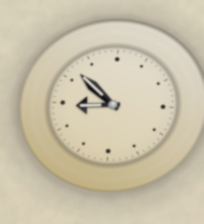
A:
8h52
